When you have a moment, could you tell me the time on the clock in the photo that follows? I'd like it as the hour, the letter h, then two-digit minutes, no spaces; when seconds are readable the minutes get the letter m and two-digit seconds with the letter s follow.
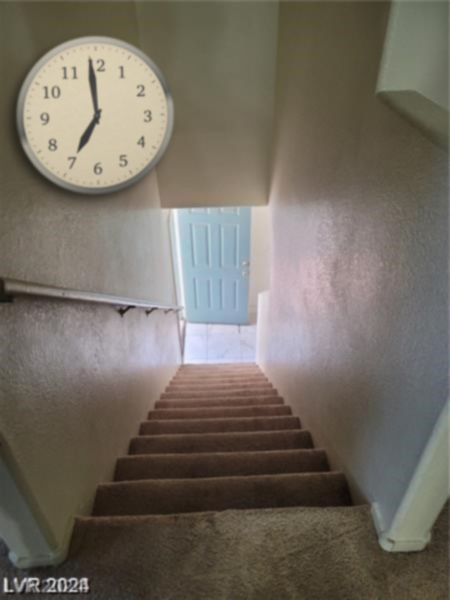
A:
6h59
